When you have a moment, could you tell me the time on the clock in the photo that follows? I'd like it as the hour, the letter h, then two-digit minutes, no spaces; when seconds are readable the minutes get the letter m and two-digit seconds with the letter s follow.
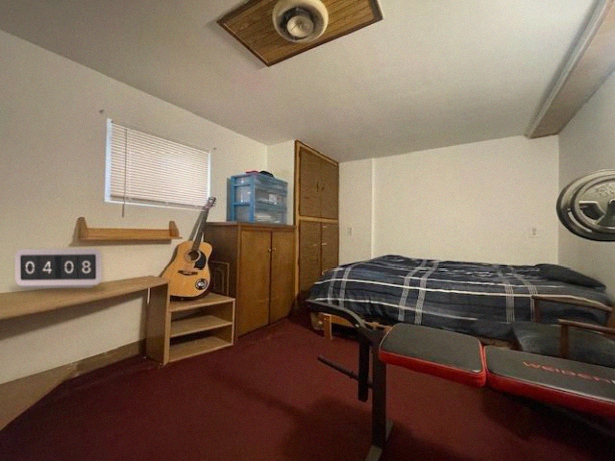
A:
4h08
